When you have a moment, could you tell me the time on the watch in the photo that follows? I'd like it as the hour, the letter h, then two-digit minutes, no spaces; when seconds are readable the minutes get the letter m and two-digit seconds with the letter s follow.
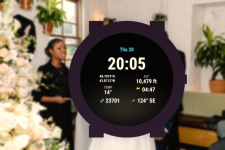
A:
20h05
